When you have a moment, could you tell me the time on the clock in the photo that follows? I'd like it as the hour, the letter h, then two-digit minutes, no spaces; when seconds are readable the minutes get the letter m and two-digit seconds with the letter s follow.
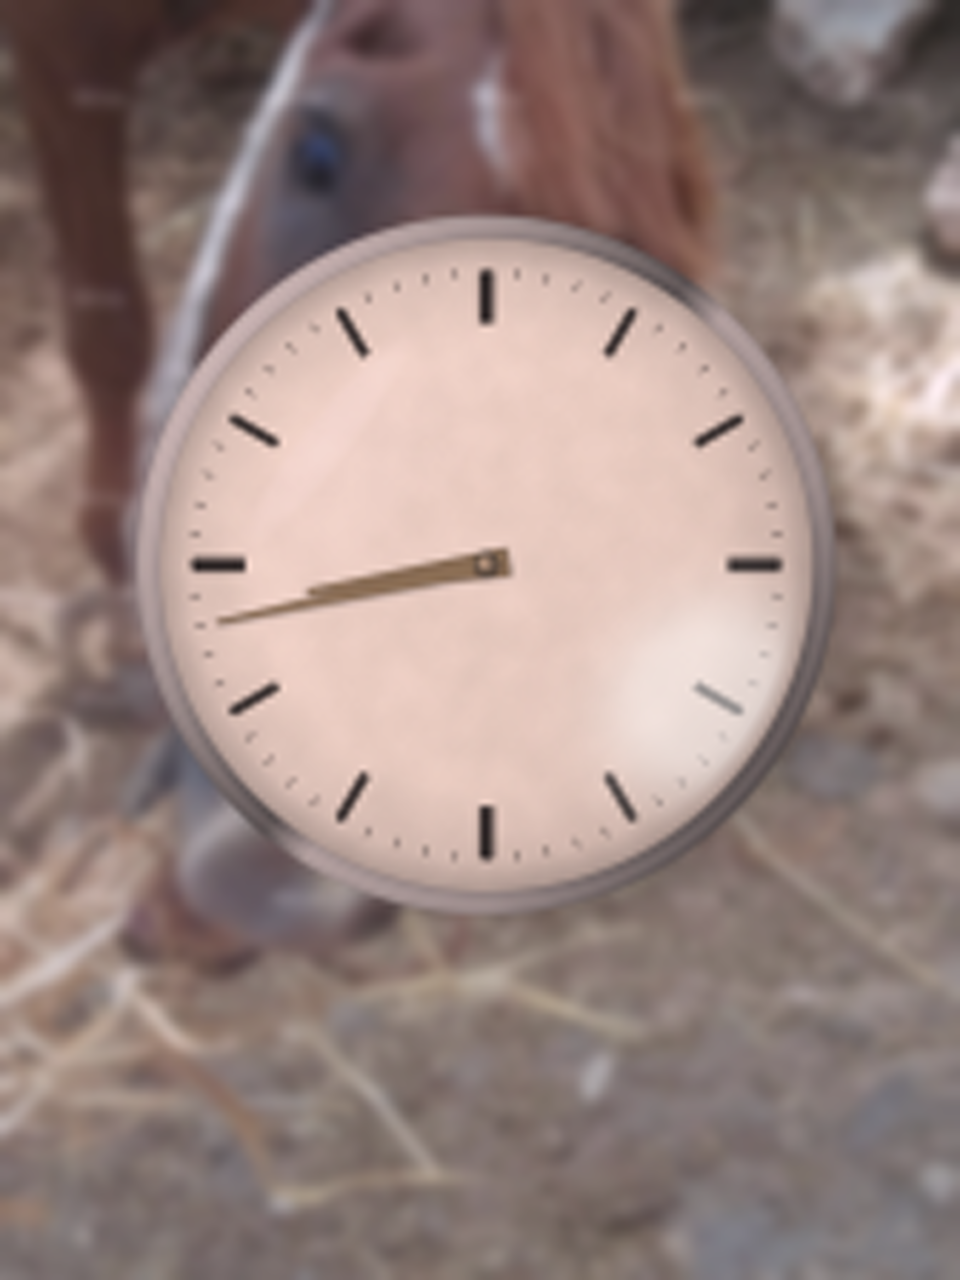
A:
8h43
